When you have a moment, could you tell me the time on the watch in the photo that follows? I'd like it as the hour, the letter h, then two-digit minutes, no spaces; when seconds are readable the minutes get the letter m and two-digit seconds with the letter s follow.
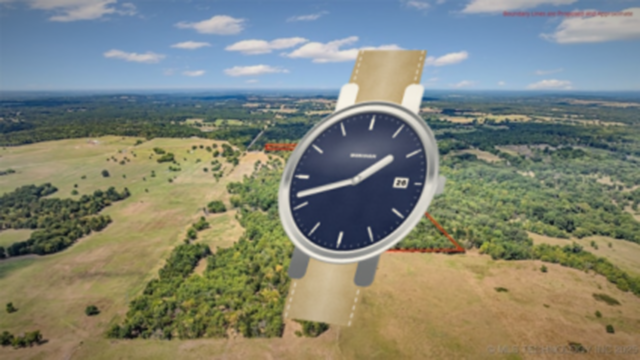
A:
1h42
